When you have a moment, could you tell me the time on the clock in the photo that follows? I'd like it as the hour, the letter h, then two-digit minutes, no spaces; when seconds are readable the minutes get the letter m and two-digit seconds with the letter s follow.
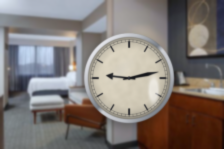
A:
9h13
